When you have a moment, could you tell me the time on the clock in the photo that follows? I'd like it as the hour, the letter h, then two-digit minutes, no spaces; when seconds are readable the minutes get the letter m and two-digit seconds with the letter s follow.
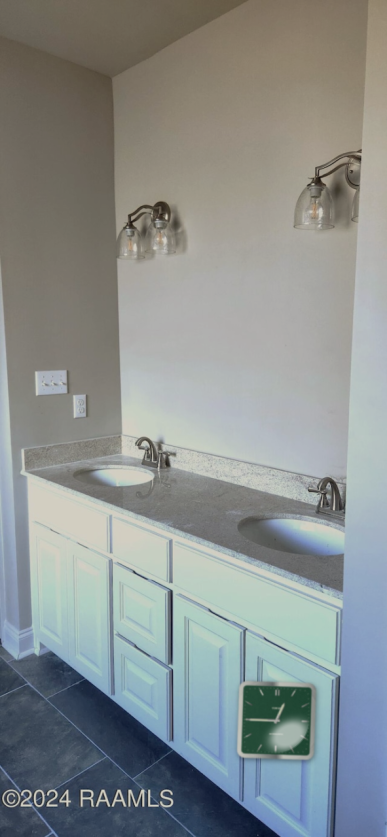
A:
12h45
